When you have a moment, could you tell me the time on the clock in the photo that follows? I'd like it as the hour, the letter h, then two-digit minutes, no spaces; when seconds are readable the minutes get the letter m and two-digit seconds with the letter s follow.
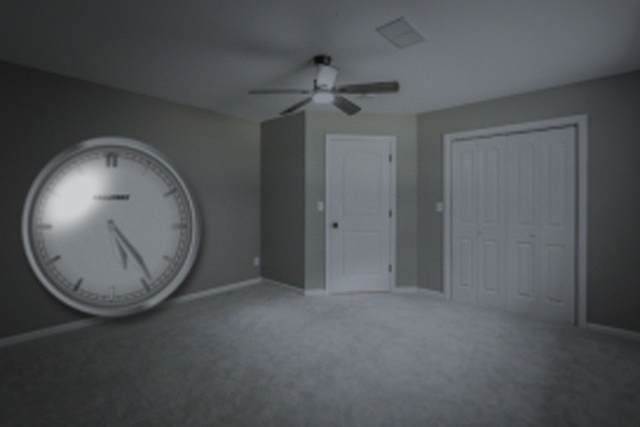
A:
5h24
